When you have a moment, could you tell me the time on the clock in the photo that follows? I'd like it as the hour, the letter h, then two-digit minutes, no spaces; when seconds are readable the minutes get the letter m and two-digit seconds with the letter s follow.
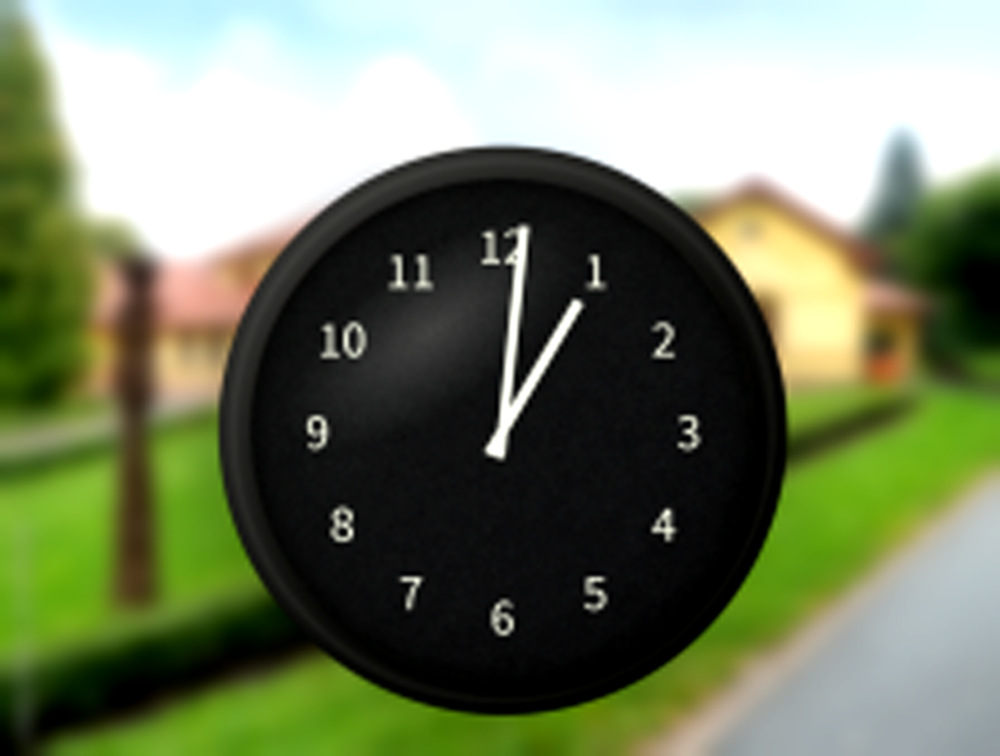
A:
1h01
